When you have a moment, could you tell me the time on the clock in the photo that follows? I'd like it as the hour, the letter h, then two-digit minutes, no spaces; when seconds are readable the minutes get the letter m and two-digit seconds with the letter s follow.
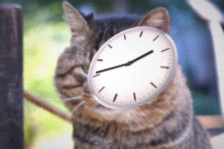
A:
1h41
